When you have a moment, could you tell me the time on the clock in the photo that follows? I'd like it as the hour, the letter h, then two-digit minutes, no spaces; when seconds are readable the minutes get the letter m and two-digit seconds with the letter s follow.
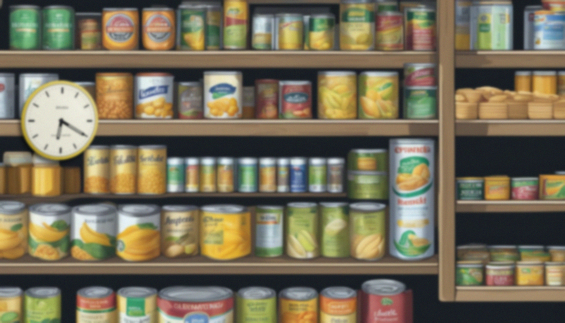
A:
6h20
